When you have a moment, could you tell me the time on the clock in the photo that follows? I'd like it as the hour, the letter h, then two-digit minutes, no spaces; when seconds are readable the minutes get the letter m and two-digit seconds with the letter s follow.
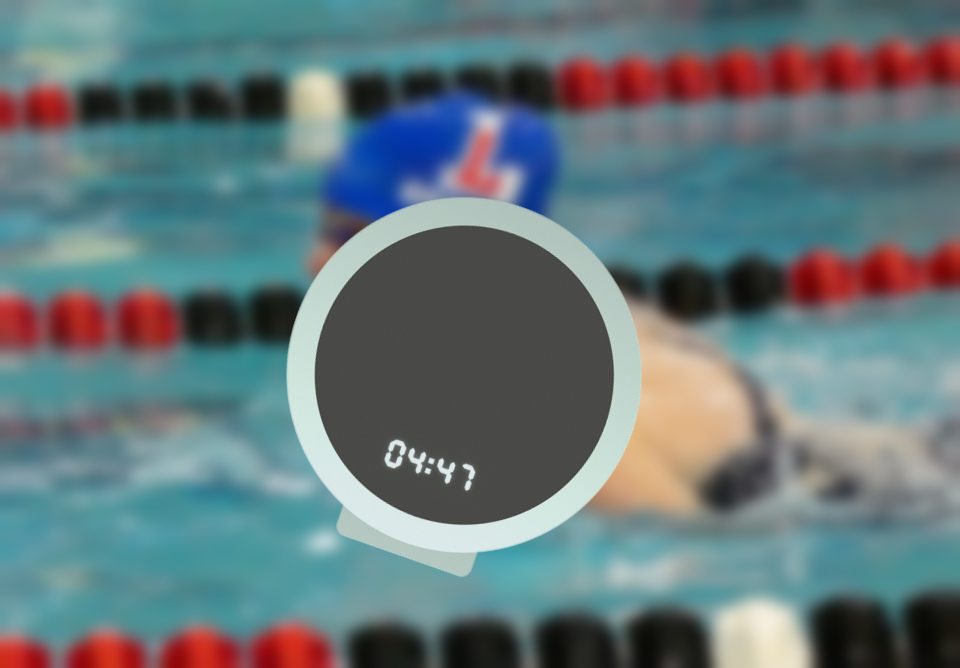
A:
4h47
